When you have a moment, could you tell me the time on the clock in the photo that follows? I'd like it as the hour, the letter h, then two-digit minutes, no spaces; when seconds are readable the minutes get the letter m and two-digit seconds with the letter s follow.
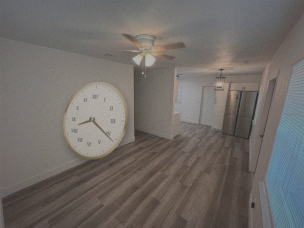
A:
8h21
